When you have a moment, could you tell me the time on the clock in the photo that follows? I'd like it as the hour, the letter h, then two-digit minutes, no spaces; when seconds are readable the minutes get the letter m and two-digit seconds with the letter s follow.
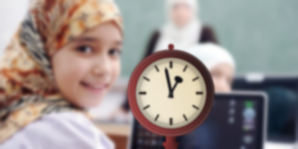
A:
12h58
